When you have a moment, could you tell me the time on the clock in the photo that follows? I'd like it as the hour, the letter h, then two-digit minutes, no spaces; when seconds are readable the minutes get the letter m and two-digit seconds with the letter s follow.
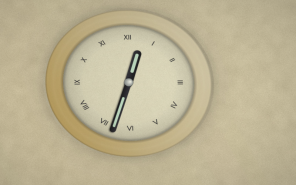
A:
12h33
